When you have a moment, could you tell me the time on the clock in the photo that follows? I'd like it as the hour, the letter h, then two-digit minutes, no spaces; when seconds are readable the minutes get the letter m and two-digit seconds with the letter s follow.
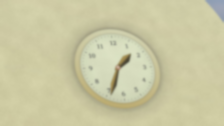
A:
1h34
